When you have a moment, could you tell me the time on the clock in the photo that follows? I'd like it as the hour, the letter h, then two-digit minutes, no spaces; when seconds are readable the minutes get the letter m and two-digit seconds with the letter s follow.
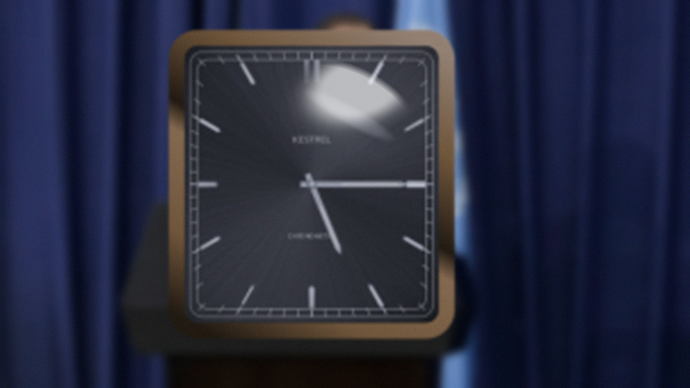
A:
5h15
